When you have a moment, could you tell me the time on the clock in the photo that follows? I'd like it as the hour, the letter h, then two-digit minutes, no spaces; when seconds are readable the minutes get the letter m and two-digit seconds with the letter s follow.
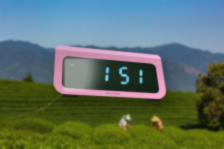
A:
1h51
